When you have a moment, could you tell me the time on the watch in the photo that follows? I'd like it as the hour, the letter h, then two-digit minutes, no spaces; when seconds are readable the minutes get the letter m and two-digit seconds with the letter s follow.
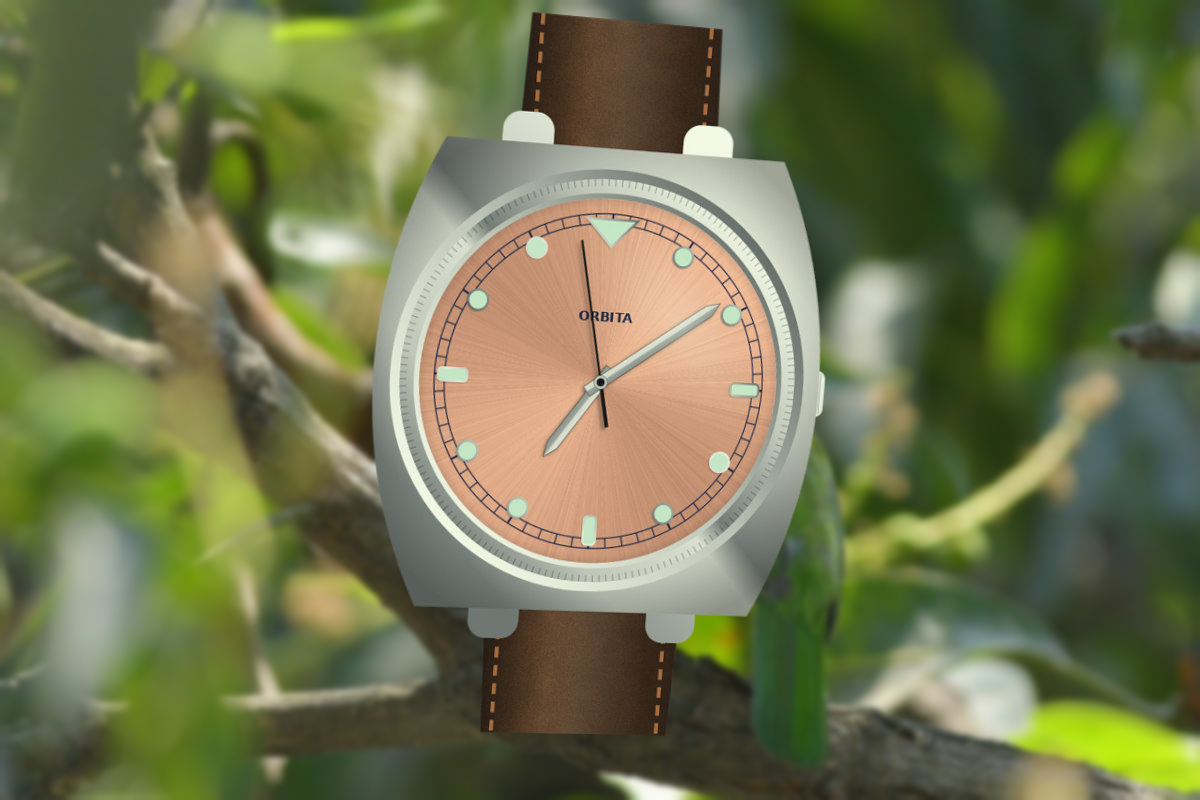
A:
7h08m58s
